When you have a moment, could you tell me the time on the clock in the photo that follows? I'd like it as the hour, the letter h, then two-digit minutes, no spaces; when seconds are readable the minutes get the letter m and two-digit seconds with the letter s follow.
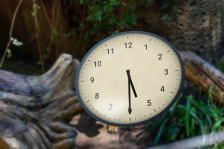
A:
5h30
